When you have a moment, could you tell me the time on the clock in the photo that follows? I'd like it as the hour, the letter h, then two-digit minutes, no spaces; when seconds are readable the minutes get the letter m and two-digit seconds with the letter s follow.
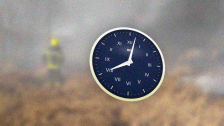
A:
8h02
